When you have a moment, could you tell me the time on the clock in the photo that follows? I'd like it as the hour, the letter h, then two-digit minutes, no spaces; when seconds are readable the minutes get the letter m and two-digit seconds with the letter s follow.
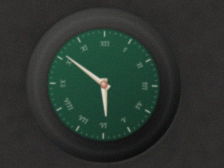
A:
5h51
